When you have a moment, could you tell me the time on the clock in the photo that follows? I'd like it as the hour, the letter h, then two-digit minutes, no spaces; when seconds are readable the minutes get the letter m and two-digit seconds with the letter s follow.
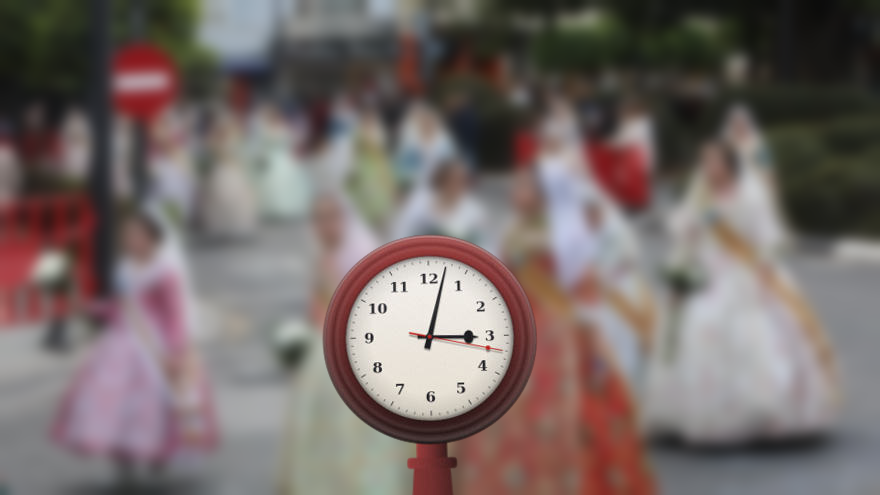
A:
3h02m17s
